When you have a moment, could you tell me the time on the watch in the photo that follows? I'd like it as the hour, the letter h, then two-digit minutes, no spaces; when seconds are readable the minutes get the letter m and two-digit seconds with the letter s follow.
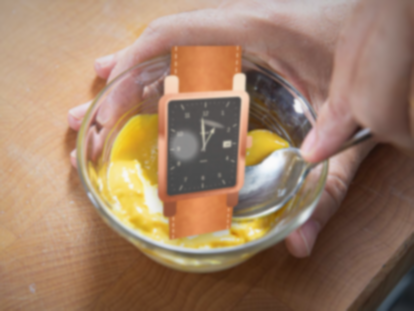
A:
12h59
